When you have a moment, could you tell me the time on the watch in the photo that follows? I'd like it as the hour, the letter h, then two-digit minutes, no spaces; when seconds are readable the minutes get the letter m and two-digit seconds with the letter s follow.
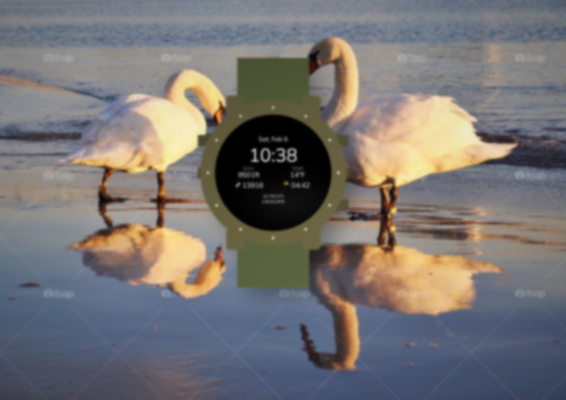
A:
10h38
